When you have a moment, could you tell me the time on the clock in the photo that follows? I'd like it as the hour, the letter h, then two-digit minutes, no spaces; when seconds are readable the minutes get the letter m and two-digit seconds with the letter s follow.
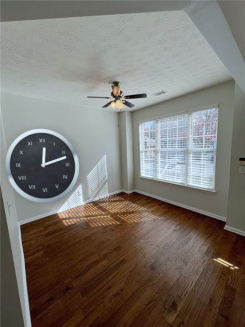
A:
12h12
